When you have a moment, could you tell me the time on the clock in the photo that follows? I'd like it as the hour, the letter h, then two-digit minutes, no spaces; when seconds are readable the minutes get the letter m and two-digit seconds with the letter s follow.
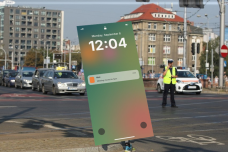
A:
12h04
